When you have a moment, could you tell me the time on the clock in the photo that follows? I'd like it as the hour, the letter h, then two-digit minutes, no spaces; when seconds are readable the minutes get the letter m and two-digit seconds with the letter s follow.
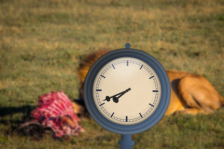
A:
7h41
